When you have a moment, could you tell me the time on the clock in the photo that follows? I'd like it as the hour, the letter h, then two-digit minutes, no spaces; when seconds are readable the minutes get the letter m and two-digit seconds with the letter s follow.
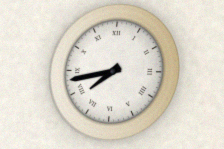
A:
7h43
